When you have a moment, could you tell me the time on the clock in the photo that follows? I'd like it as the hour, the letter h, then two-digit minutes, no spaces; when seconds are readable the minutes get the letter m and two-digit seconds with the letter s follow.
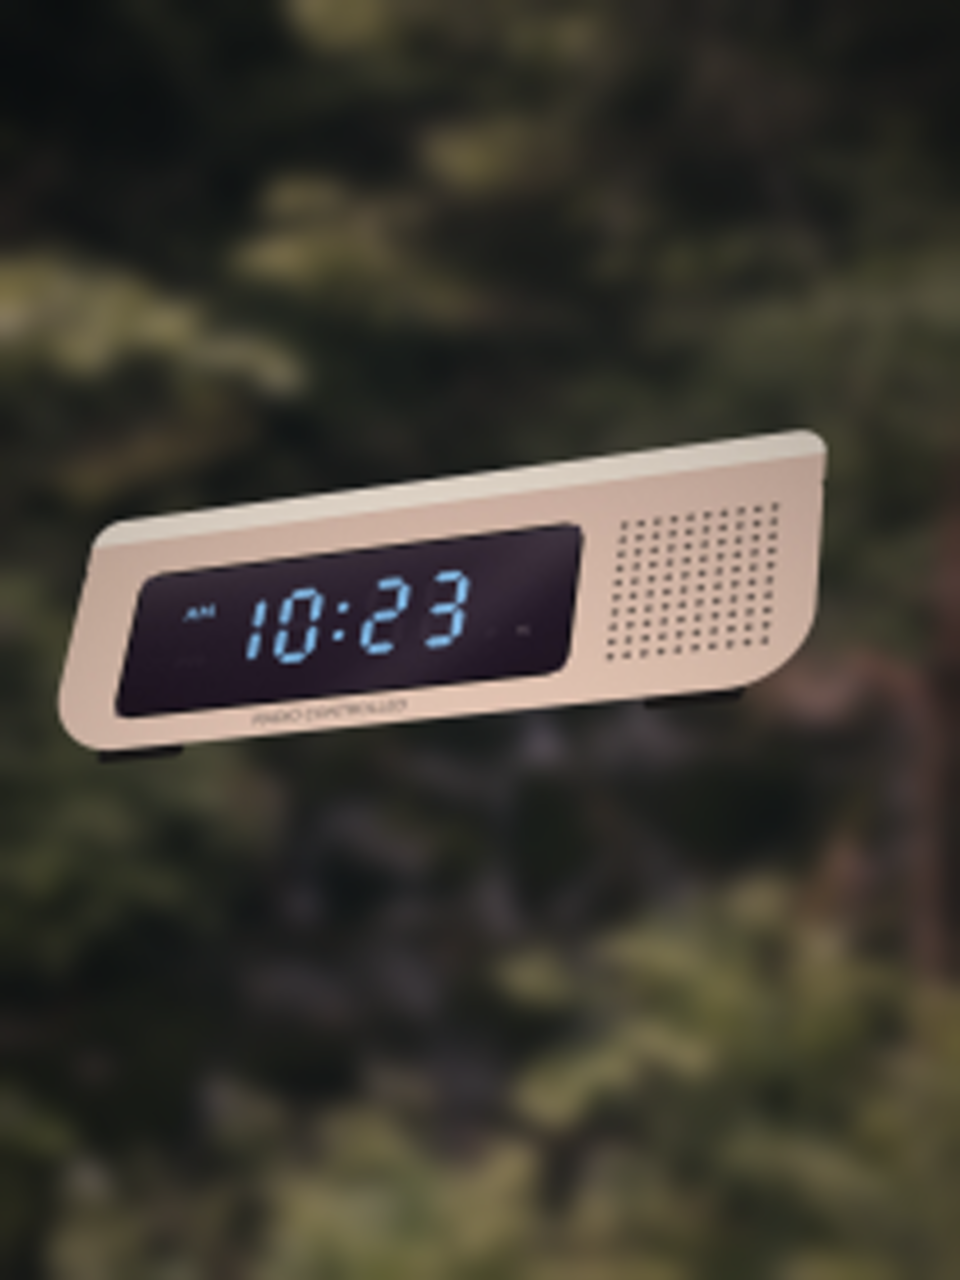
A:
10h23
